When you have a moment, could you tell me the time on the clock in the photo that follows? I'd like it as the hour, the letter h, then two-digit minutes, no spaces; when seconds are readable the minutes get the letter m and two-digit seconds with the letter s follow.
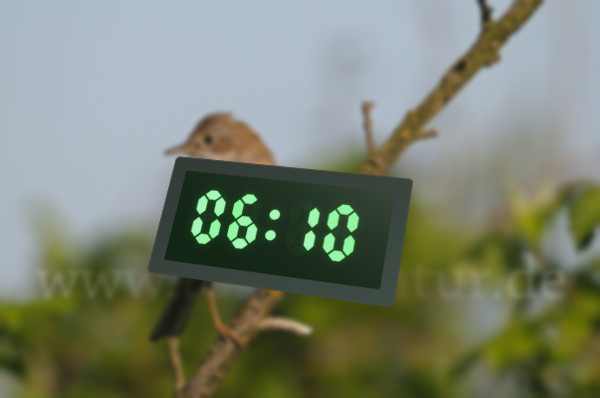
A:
6h10
